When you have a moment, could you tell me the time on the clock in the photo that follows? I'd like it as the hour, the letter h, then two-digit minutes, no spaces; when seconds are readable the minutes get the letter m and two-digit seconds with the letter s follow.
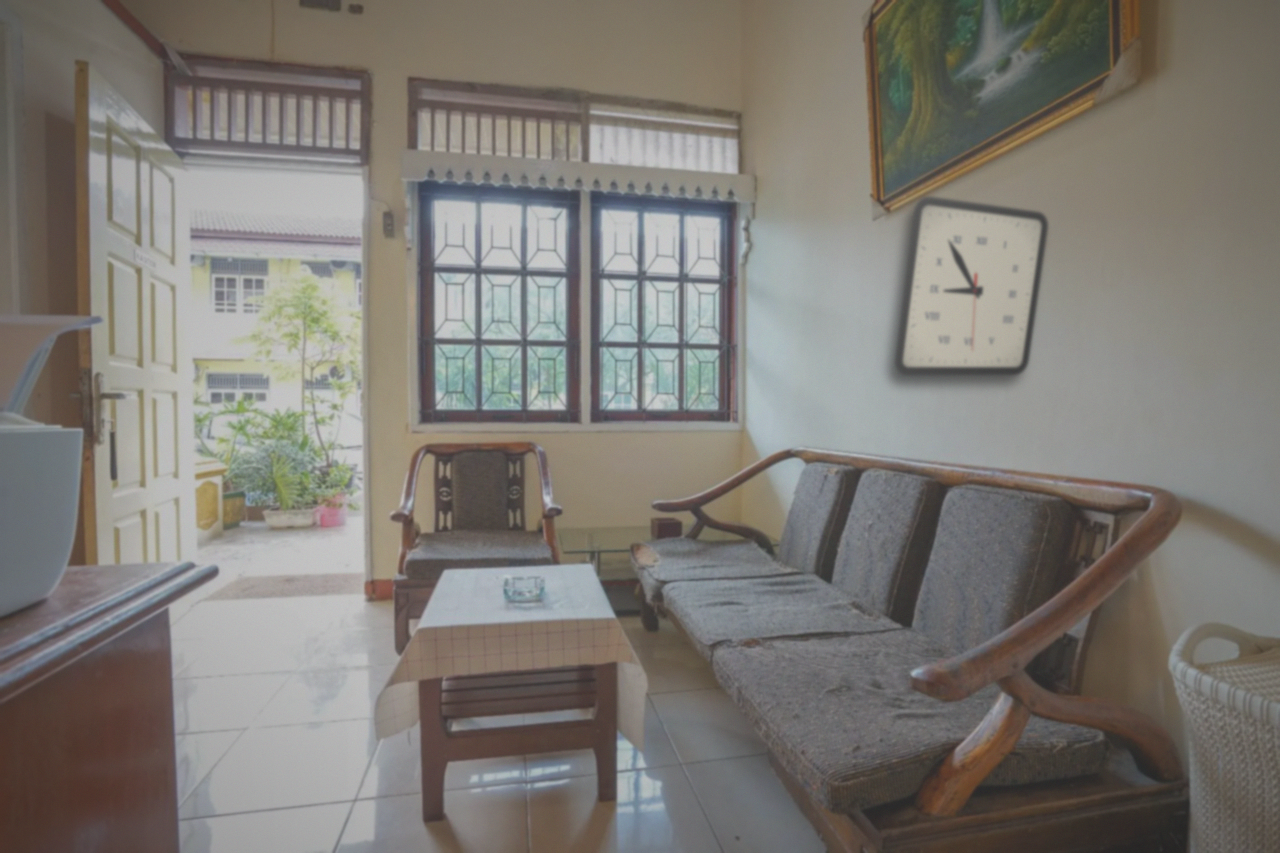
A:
8h53m29s
